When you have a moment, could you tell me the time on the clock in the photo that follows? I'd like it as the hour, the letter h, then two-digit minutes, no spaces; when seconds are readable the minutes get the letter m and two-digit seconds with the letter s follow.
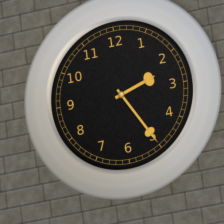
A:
2h25
